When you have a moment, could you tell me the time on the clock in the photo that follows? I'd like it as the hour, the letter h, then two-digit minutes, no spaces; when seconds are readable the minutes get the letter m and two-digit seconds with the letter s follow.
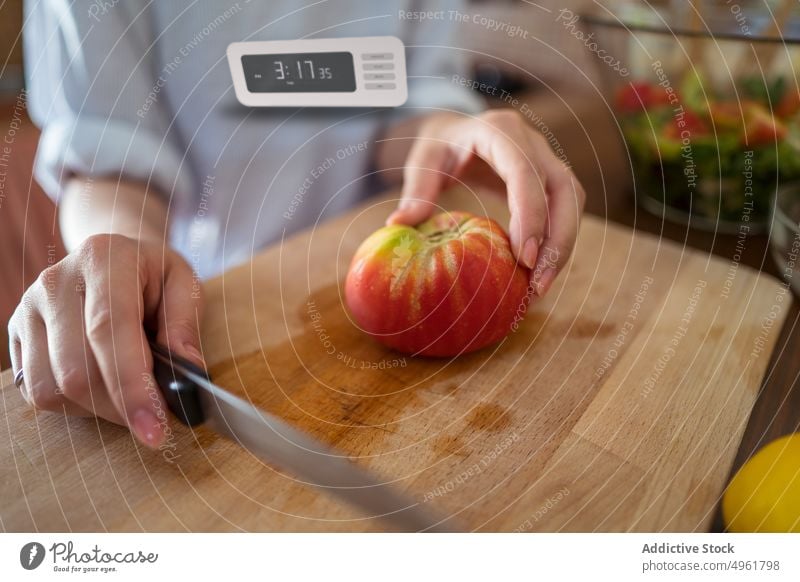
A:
3h17m35s
